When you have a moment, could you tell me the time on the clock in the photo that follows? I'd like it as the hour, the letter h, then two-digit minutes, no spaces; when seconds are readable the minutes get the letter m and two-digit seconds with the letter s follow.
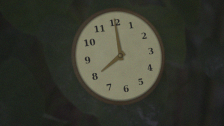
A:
8h00
